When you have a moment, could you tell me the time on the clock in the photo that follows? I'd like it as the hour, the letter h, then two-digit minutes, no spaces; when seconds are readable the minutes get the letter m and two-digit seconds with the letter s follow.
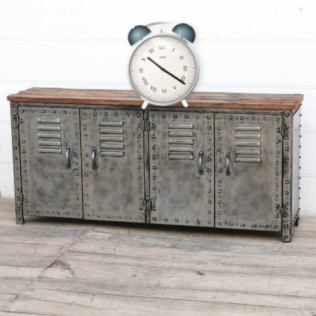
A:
10h21
